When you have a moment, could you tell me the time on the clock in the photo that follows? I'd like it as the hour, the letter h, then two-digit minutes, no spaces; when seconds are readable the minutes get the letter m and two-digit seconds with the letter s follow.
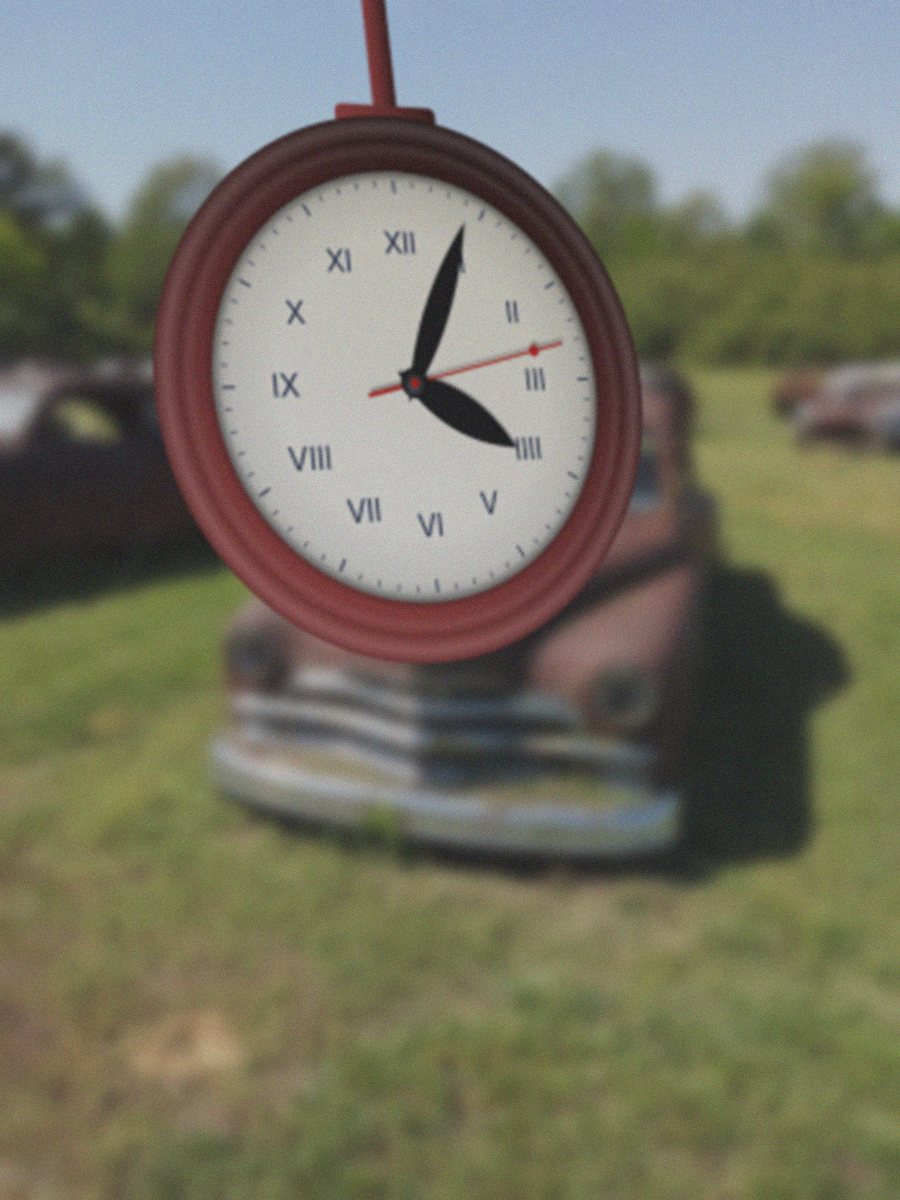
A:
4h04m13s
